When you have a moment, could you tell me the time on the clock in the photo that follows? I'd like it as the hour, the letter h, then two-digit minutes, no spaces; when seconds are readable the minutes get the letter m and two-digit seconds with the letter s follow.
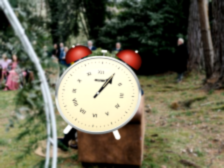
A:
1h05
